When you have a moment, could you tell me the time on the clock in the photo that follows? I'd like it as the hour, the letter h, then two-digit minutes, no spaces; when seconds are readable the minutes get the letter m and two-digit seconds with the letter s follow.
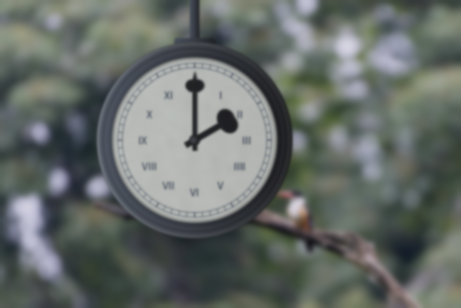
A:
2h00
